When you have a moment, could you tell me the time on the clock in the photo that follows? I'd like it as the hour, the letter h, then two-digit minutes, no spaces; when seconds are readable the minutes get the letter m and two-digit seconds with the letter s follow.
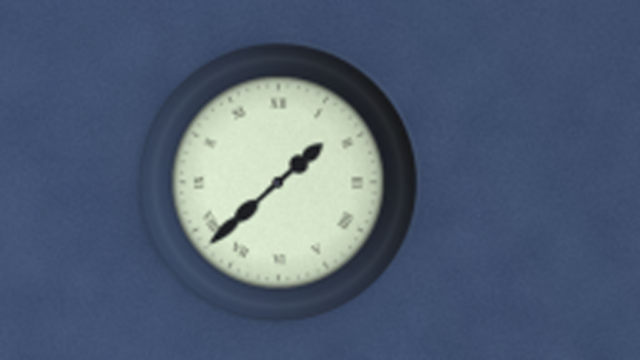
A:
1h38
